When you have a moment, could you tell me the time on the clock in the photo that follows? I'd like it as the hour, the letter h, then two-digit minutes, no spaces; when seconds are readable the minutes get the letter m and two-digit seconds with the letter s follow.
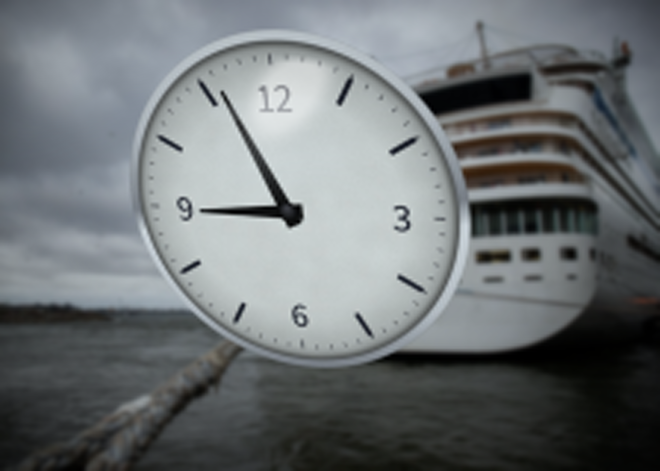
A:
8h56
